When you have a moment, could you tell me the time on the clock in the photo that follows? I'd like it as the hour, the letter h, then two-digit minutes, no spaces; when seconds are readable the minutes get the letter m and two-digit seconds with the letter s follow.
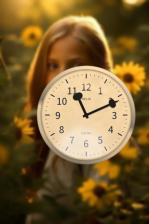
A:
11h11
